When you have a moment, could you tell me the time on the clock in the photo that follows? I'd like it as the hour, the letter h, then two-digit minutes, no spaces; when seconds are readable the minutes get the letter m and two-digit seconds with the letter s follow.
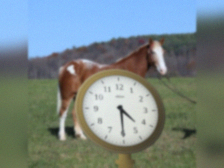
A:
4h30
